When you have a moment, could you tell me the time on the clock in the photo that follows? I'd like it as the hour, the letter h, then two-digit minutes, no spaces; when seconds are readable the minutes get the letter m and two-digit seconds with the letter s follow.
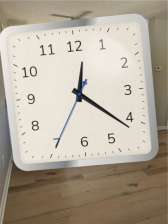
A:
12h21m35s
